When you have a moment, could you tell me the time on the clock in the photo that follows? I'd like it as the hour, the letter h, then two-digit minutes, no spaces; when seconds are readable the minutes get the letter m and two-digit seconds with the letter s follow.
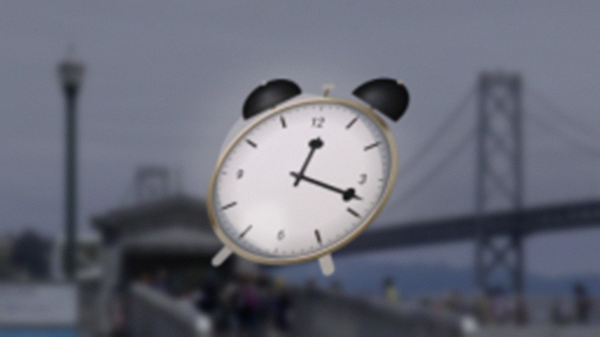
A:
12h18
